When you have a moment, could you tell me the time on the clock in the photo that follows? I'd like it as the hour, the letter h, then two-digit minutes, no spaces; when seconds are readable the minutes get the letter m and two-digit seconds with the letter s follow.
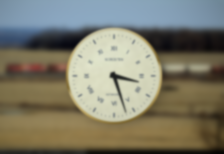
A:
3h27
